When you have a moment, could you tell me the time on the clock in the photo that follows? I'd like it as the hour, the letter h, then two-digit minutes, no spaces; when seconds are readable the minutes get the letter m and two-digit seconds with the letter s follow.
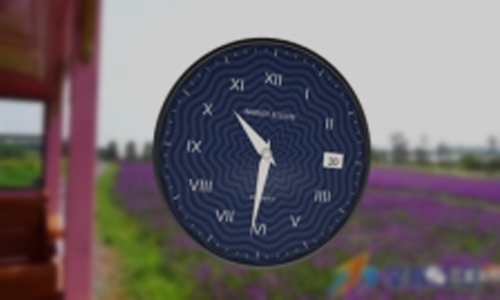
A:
10h31
